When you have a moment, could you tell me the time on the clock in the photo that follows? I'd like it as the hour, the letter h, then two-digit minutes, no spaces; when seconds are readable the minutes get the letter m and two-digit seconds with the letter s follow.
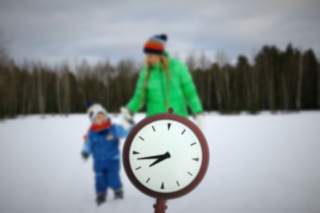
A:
7h43
